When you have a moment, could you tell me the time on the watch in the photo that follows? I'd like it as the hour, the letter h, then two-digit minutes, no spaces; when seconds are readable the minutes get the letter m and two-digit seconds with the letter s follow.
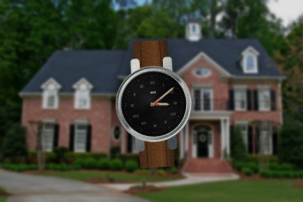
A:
3h09
